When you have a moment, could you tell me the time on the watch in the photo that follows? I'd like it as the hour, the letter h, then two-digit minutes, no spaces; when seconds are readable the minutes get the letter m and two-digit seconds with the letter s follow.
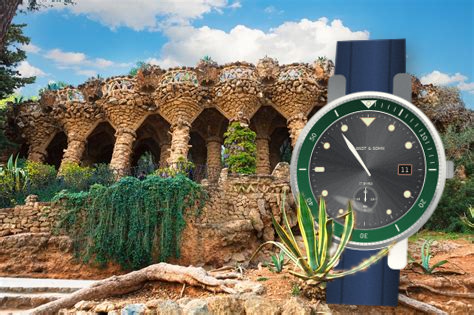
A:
10h54
